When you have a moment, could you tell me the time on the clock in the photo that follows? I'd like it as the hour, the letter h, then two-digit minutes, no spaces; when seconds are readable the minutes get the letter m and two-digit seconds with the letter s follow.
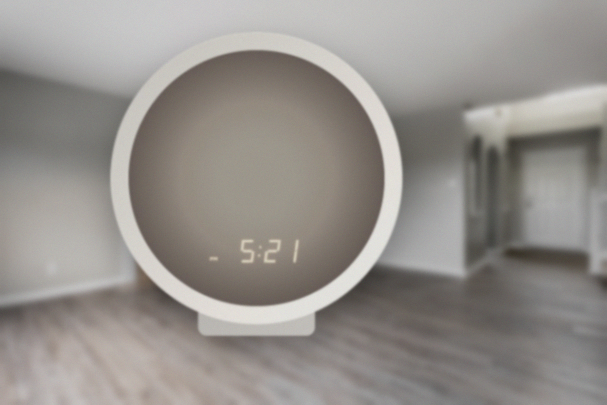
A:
5h21
